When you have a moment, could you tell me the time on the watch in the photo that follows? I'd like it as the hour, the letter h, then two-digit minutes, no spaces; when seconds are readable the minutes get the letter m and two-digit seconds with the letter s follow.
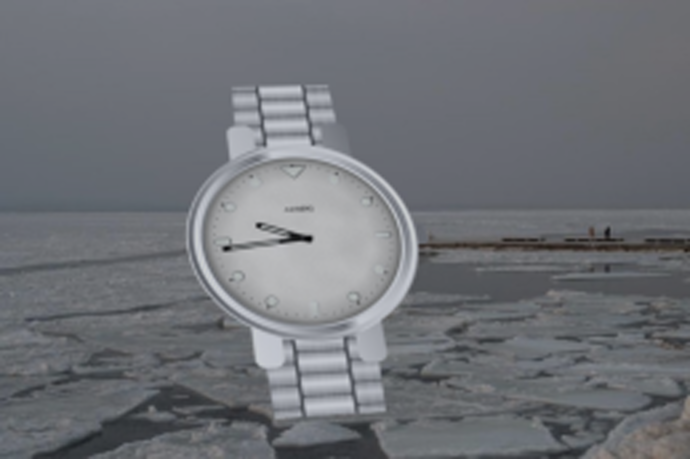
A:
9h44
